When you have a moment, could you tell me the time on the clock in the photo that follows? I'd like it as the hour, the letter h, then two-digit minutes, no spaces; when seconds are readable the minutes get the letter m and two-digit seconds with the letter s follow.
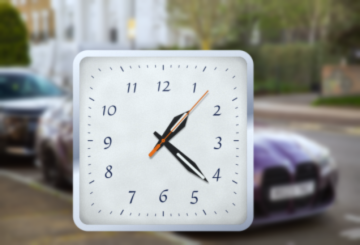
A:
1h22m07s
